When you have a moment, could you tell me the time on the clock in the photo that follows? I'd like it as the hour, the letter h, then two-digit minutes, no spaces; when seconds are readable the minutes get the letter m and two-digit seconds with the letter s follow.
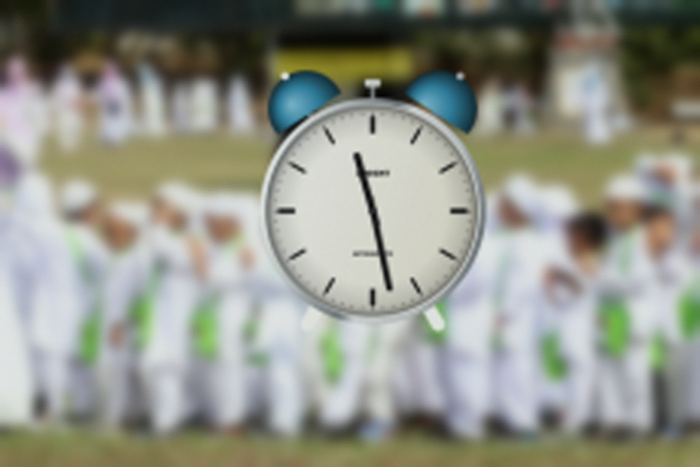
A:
11h28
